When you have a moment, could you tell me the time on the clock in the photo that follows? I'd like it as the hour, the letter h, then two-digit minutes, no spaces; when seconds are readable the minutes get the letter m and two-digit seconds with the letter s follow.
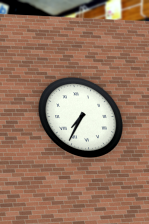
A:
7h36
